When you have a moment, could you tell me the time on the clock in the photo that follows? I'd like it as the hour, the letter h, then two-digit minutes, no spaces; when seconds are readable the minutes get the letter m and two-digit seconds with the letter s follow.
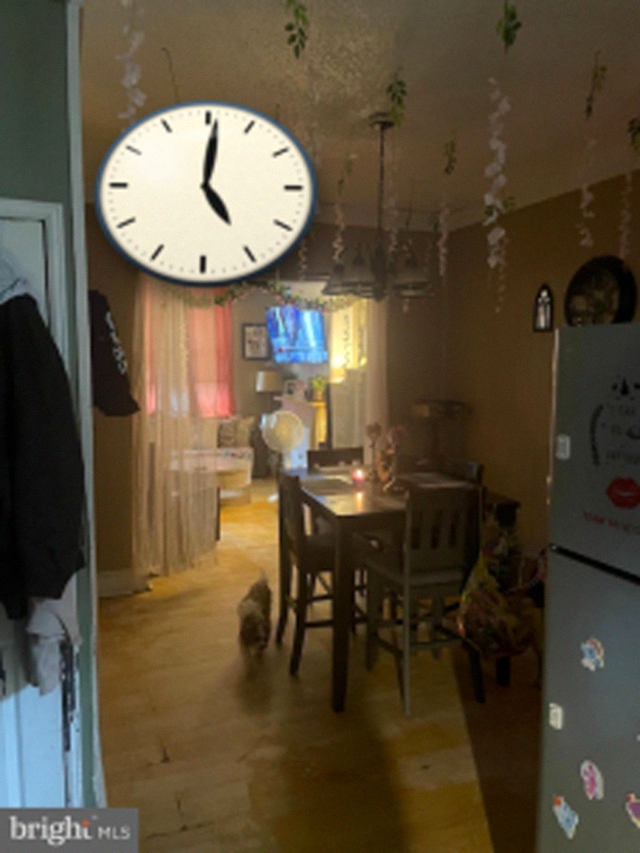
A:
5h01
